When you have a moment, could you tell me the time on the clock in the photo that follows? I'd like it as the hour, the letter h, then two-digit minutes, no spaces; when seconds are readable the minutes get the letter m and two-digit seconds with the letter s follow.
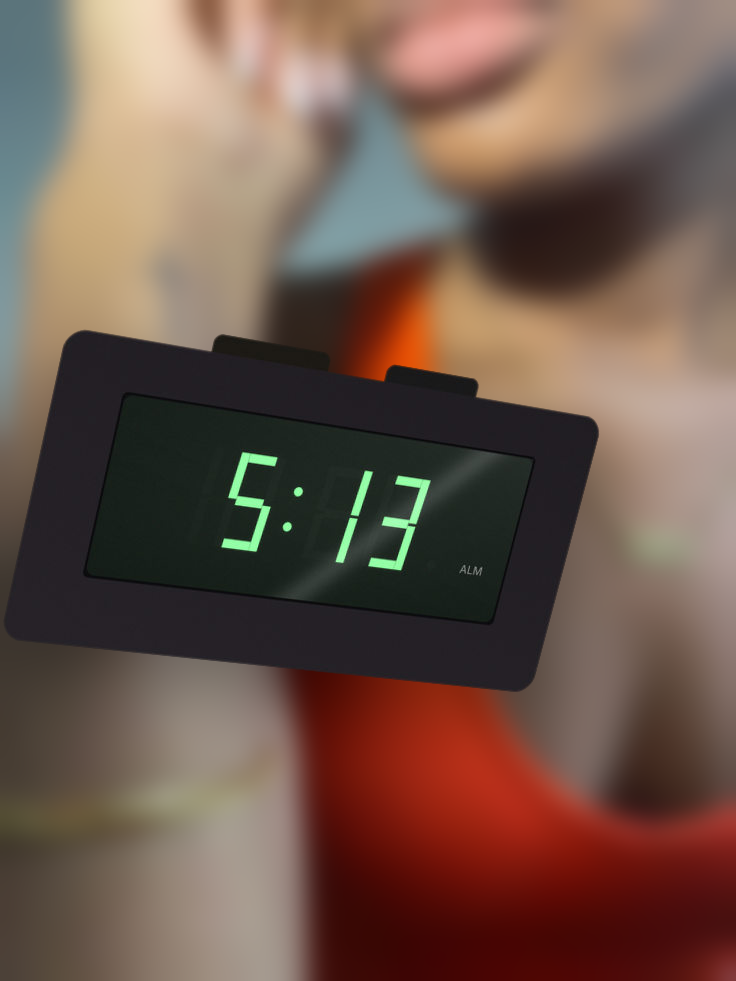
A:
5h13
